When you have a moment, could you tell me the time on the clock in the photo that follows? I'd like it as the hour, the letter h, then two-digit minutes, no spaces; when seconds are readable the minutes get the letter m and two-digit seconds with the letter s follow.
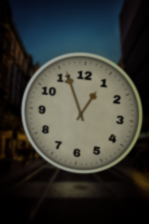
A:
12h56
